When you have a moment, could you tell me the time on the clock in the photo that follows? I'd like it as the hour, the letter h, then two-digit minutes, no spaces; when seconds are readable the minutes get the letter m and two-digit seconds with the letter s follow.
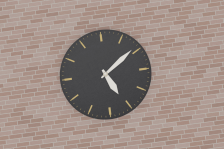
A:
5h09
